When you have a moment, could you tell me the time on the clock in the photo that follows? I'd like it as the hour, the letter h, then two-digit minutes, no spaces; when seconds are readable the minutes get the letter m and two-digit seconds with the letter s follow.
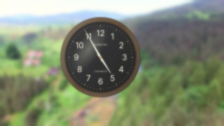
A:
4h55
